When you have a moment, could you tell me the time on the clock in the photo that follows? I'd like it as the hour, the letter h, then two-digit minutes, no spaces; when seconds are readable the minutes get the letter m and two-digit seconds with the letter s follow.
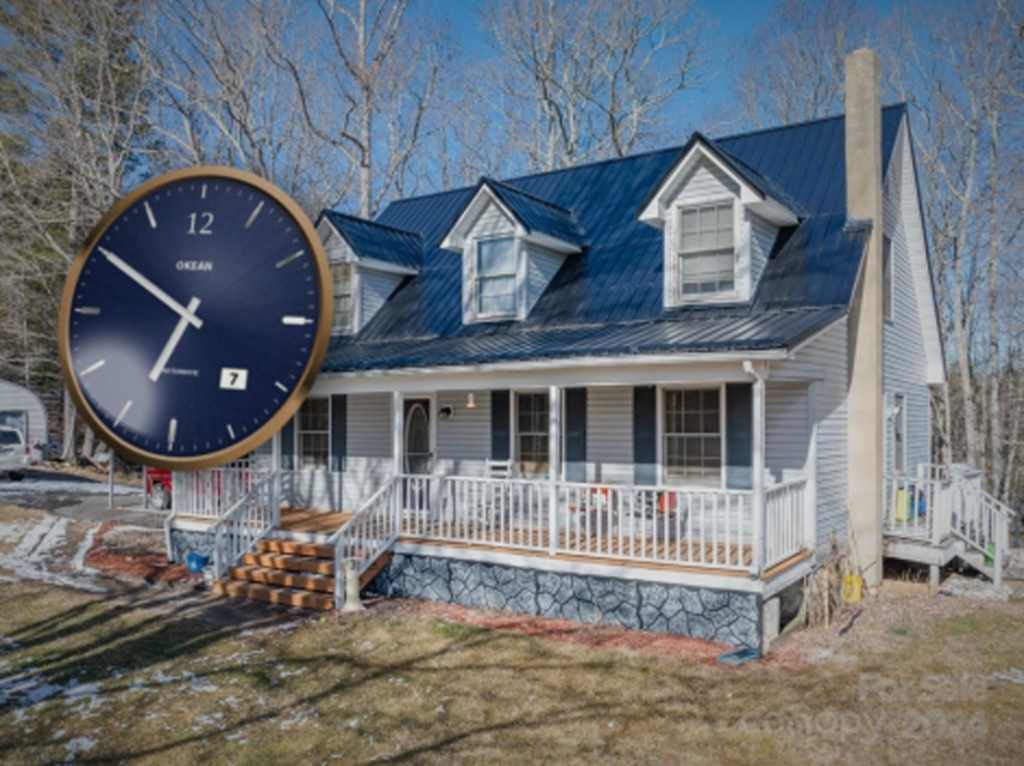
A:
6h50
